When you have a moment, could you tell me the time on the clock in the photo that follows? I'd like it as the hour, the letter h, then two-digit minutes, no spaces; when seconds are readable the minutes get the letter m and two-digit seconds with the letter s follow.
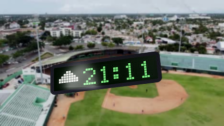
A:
21h11
